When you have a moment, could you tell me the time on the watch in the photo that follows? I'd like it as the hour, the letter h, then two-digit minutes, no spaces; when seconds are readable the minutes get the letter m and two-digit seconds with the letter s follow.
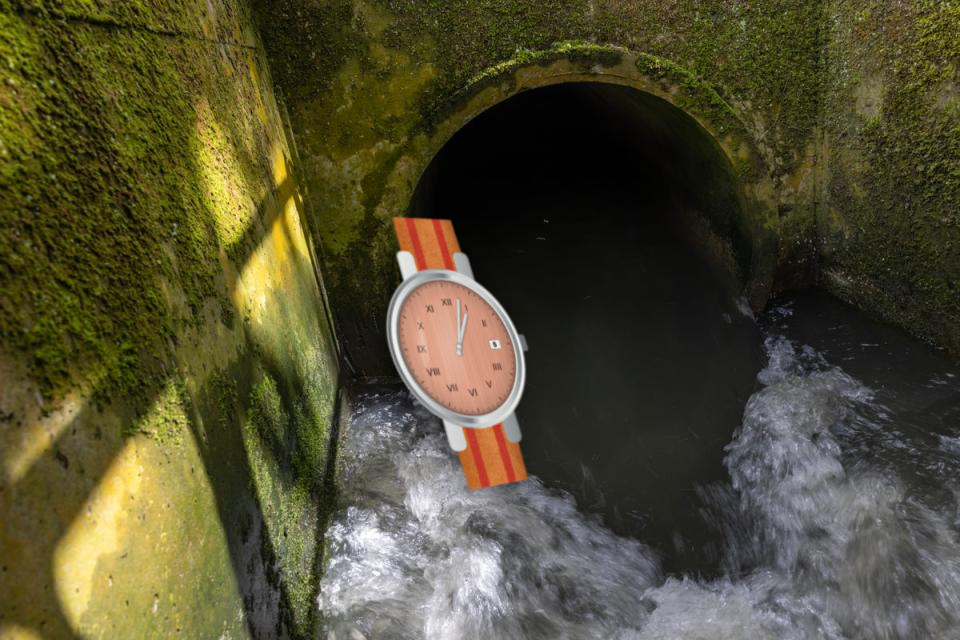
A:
1h03
